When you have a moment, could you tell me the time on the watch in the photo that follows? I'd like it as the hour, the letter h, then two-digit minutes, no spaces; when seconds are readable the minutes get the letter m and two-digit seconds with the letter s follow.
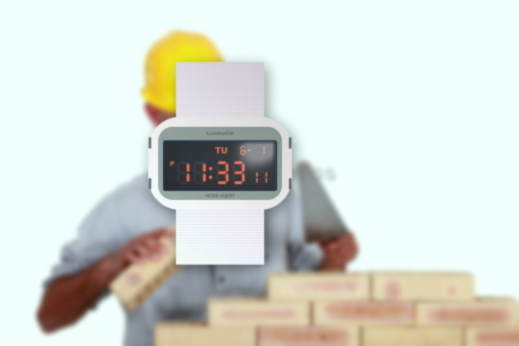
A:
11h33m11s
